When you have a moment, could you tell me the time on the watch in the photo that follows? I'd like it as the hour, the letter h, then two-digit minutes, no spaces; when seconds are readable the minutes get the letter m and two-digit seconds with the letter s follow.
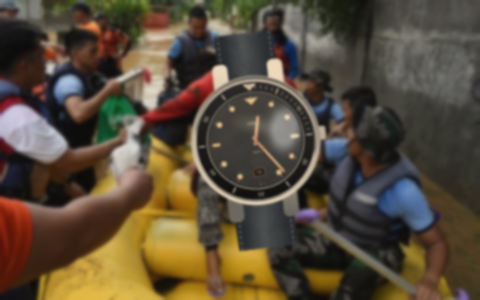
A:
12h24
